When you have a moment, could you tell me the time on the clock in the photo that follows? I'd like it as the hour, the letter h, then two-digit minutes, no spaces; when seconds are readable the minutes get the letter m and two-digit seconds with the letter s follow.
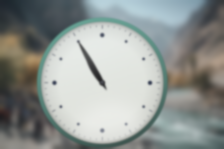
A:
10h55
